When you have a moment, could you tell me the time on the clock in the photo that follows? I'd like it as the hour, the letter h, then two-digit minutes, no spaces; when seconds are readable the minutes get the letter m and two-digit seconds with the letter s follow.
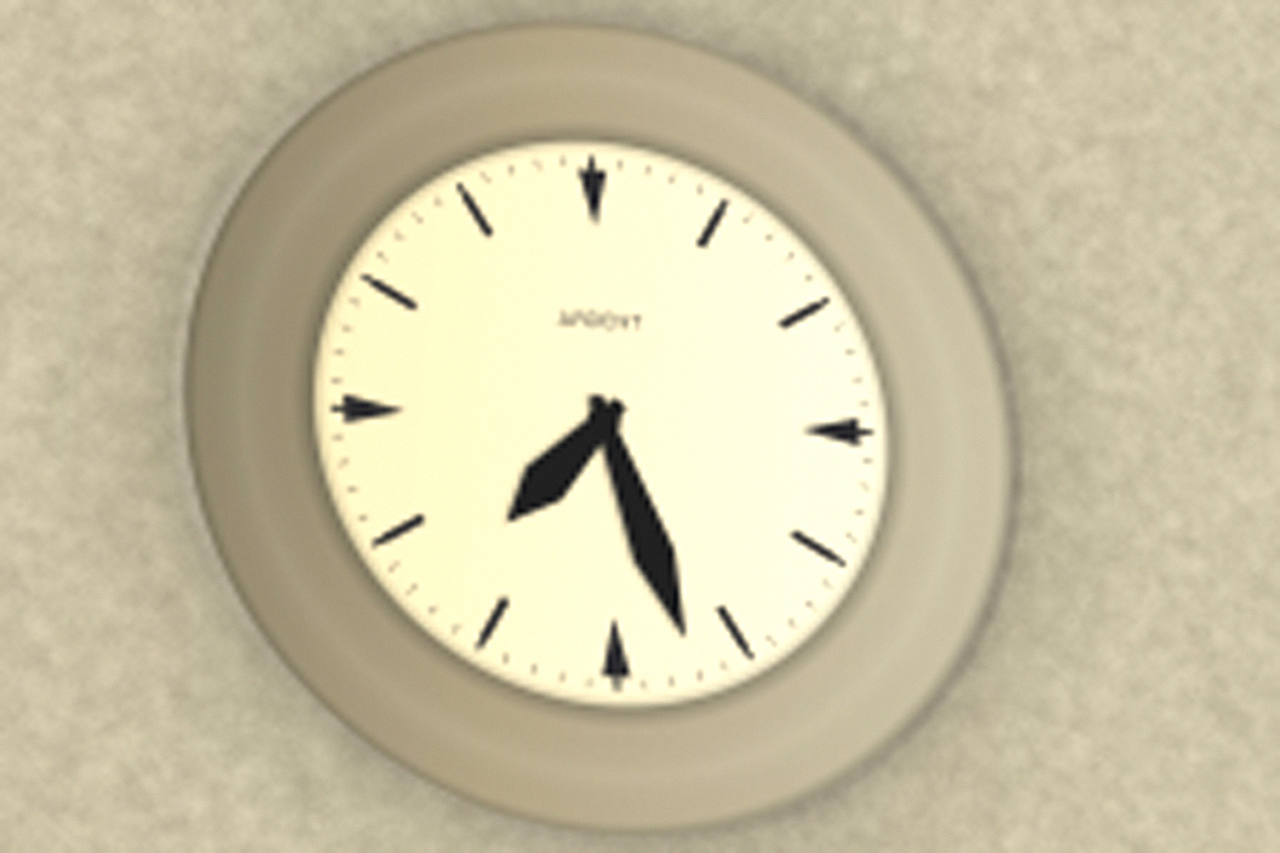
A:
7h27
